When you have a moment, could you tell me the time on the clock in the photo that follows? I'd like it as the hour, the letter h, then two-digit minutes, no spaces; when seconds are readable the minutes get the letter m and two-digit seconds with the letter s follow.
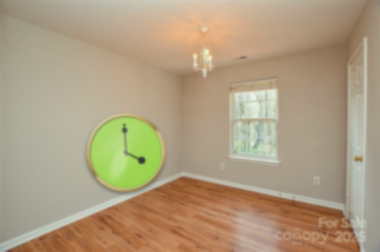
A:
4h00
